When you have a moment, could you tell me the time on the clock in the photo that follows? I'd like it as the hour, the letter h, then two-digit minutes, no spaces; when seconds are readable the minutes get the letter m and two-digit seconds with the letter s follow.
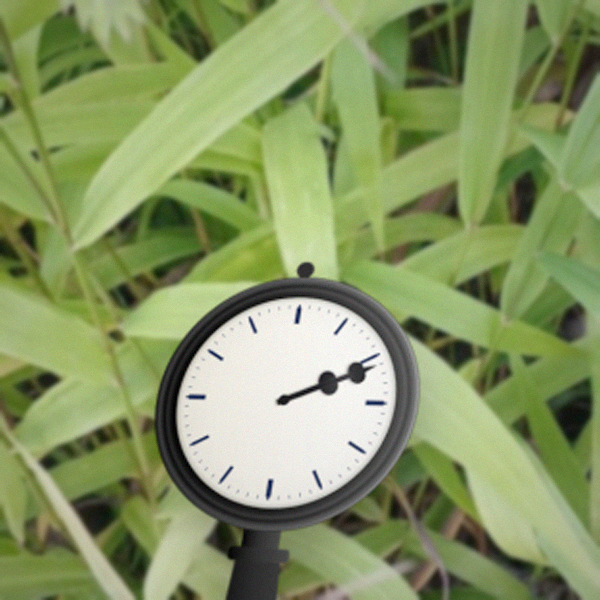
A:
2h11
